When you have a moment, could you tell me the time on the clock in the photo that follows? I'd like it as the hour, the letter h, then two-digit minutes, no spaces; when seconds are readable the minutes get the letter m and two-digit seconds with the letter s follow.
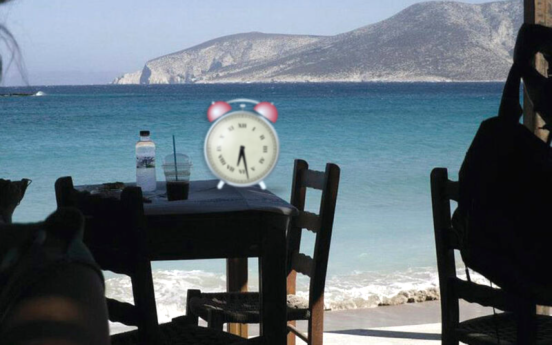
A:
6h28
